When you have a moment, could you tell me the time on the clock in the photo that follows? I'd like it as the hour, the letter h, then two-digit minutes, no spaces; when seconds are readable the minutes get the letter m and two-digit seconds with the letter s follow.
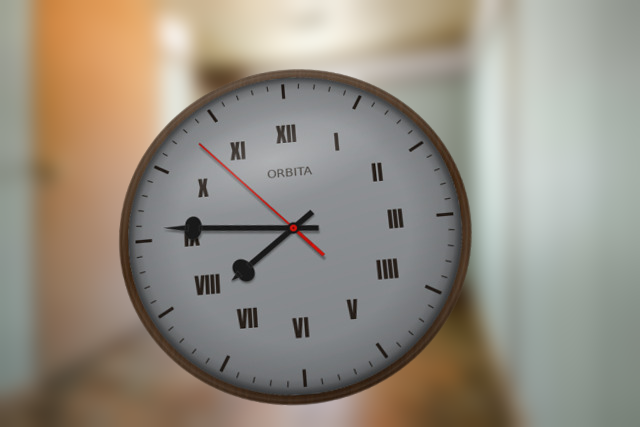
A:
7h45m53s
